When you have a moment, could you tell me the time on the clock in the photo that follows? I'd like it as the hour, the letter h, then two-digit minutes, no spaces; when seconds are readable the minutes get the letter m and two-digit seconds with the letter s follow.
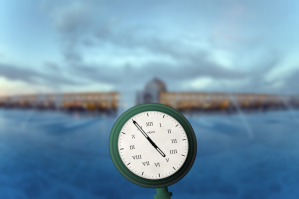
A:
4h55
